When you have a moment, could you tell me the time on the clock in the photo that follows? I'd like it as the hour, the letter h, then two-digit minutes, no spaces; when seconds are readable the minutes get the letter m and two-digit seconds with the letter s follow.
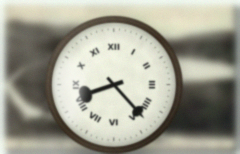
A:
8h23
